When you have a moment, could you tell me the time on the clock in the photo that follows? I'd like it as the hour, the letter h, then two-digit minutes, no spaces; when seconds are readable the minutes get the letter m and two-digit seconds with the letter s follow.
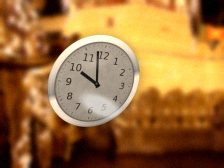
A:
9h58
